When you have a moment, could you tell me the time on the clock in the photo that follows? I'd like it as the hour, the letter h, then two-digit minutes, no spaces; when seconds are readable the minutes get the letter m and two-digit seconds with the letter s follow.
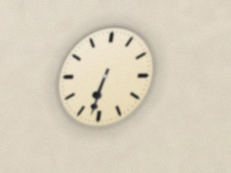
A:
6h32
